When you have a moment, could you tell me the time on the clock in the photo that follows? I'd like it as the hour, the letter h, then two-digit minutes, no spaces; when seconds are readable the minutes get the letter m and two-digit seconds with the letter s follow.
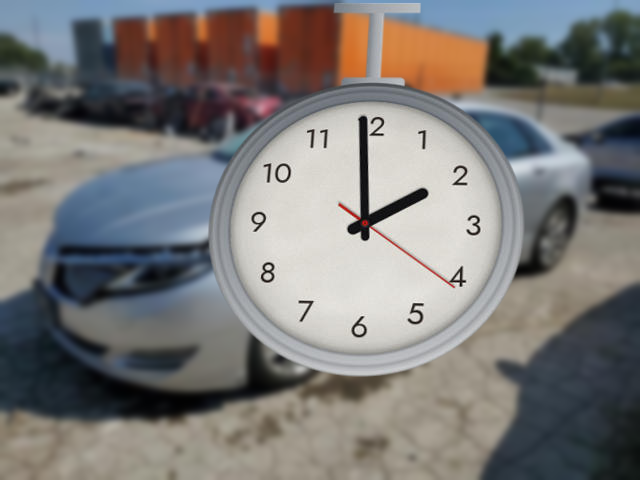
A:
1h59m21s
